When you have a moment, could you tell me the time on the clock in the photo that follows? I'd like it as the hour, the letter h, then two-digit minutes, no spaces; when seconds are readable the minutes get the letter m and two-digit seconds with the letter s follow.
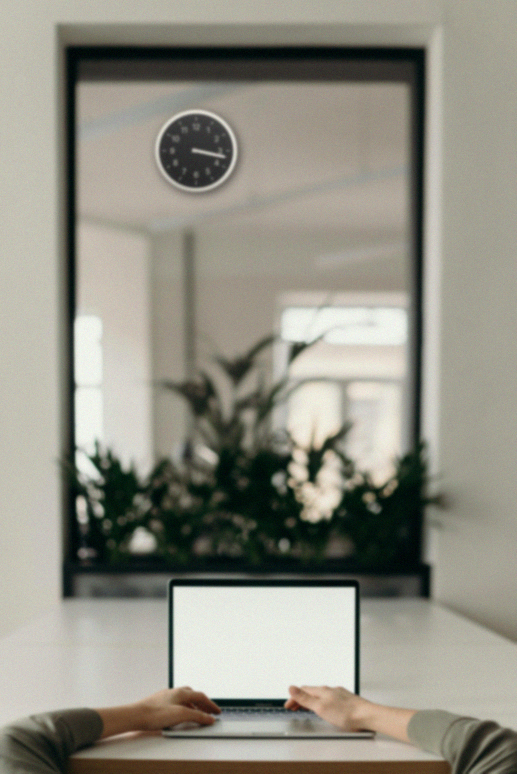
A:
3h17
